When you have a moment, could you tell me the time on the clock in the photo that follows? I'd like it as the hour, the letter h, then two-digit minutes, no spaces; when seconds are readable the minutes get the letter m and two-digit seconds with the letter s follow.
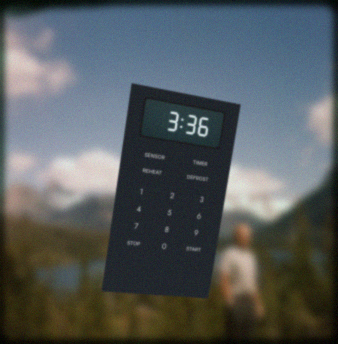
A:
3h36
